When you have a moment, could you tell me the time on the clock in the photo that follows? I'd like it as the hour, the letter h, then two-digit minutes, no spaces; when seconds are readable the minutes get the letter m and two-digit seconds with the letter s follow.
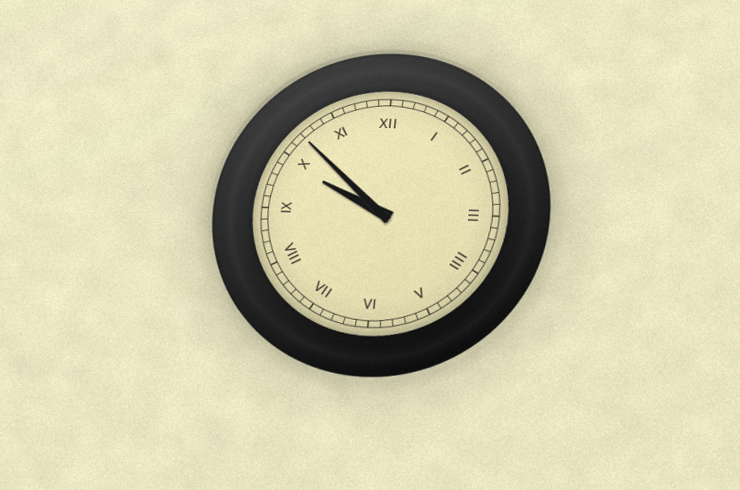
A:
9h52
